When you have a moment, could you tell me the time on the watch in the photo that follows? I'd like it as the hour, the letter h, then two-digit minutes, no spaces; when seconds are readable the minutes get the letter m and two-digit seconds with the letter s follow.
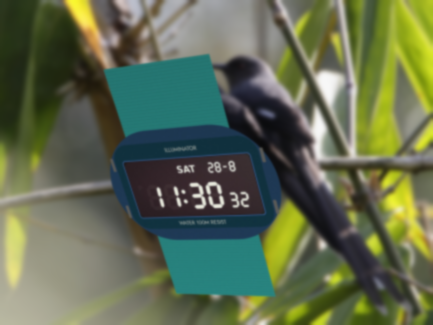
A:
11h30m32s
